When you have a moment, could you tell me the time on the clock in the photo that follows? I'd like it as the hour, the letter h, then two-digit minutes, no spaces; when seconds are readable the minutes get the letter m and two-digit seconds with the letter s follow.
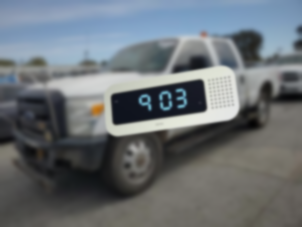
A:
9h03
